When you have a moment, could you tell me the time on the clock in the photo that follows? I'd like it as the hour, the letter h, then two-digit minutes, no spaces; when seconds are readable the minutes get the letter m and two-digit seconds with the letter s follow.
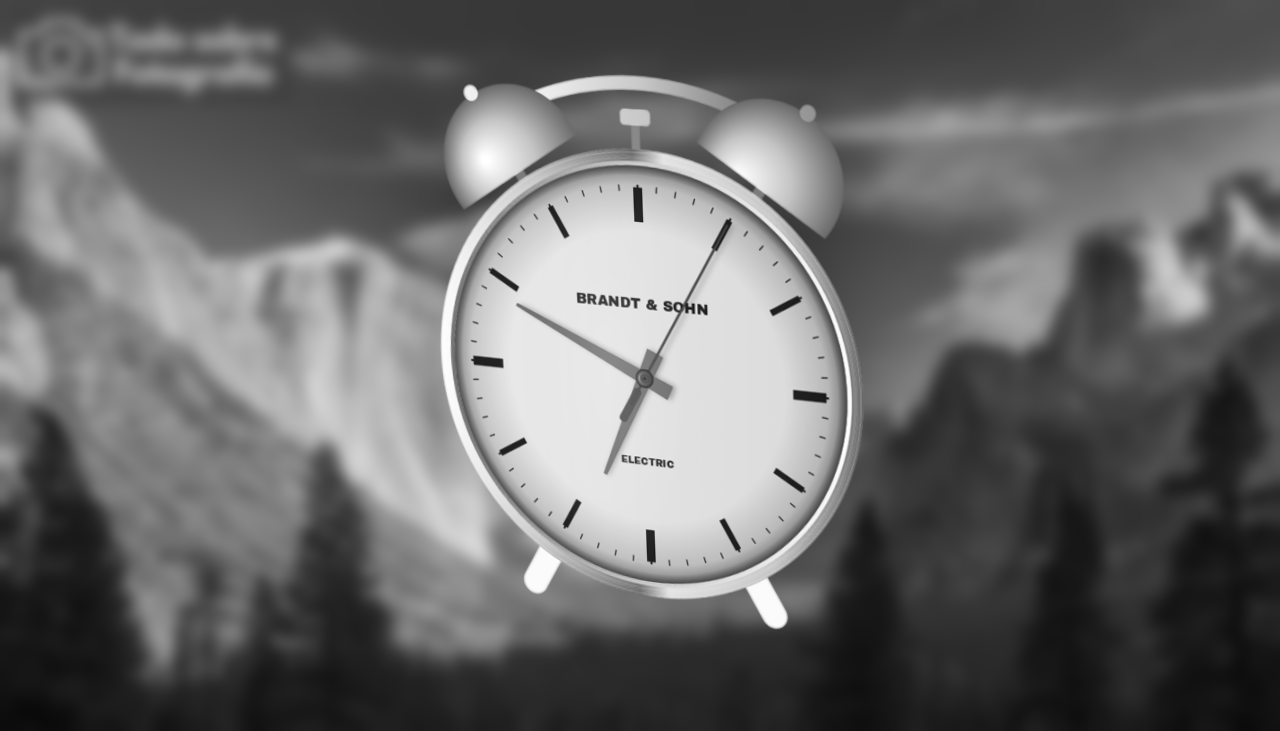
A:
6h49m05s
